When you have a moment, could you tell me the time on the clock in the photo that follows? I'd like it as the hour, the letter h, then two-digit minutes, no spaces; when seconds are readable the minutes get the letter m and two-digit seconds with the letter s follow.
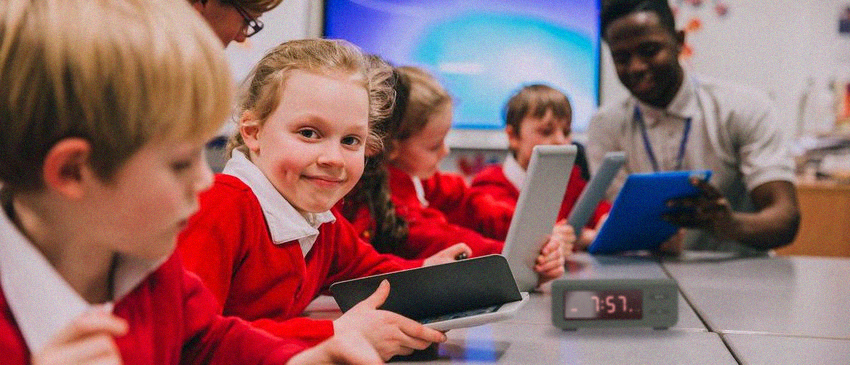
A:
7h57
